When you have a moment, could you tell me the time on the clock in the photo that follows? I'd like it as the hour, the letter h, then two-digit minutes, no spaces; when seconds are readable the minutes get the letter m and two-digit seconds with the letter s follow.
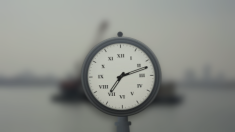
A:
7h12
